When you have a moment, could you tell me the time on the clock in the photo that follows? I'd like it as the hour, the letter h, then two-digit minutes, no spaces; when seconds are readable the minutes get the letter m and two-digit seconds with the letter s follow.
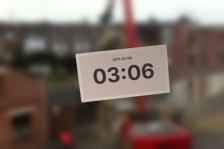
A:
3h06
